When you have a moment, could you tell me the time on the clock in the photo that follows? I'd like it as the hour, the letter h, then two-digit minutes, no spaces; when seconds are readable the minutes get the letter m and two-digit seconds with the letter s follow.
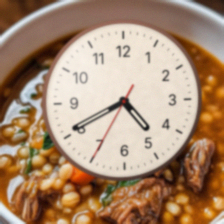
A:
4h40m35s
